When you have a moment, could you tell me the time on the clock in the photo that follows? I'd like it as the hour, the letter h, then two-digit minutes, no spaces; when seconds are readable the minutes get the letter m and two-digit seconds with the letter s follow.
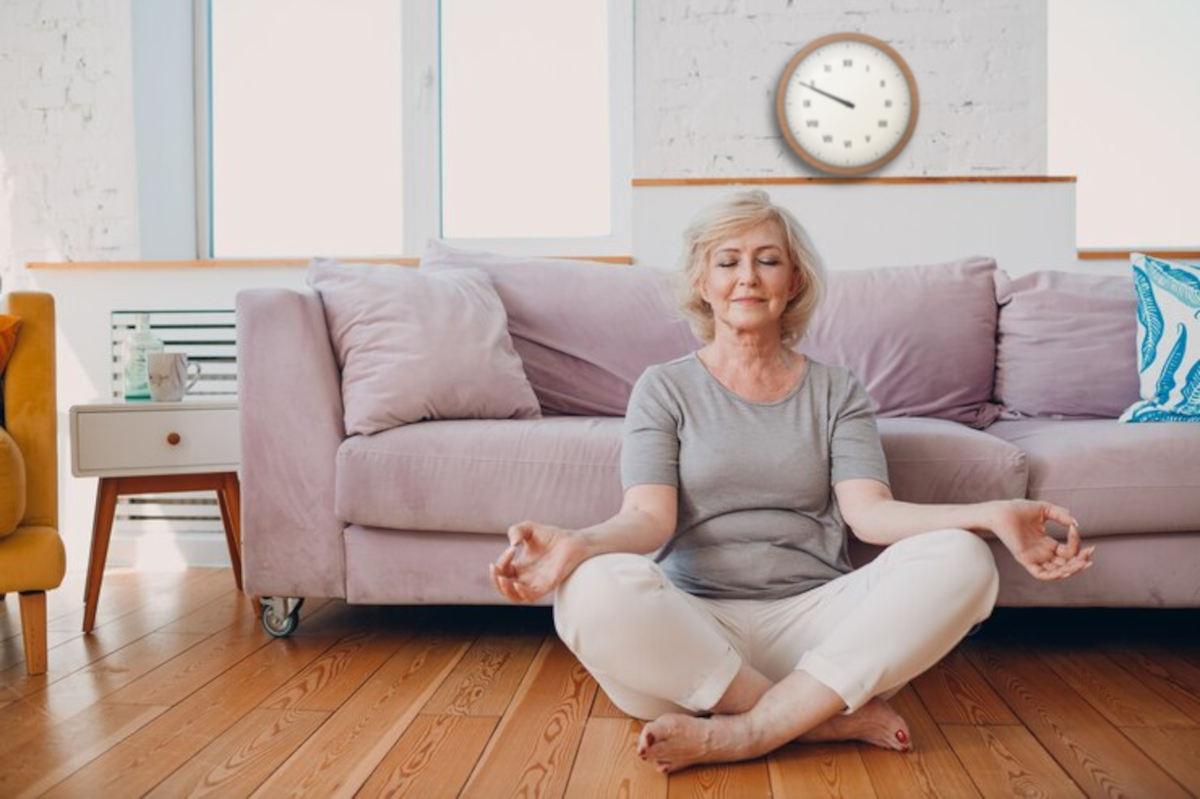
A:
9h49
